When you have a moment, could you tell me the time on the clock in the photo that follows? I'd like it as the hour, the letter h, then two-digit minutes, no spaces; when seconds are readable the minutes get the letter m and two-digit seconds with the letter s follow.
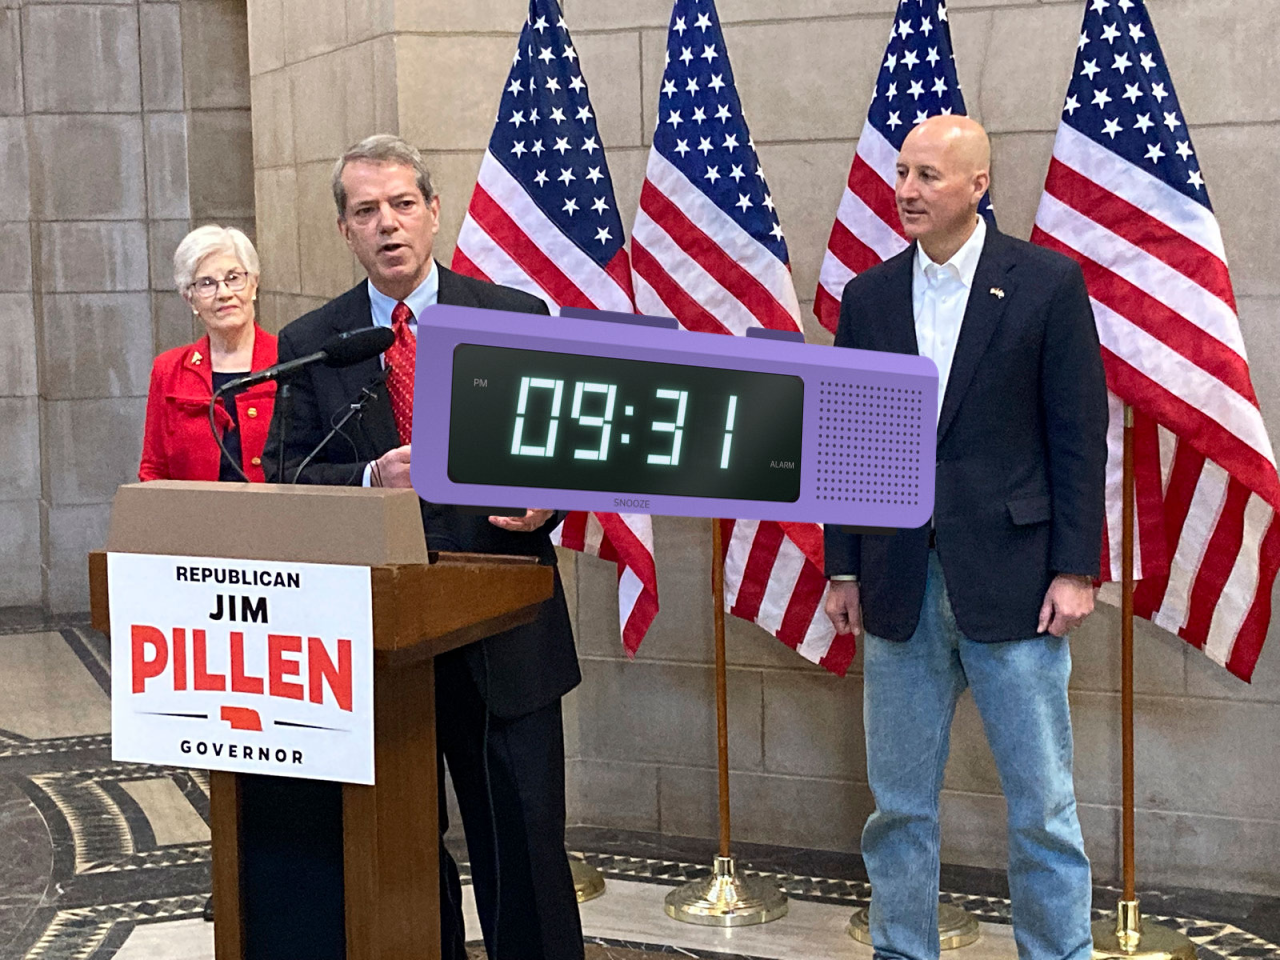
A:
9h31
